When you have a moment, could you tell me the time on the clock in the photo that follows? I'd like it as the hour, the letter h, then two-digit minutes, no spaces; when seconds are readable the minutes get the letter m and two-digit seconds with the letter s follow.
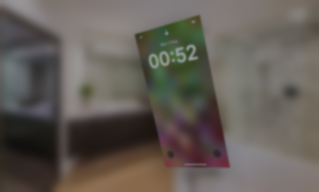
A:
0h52
